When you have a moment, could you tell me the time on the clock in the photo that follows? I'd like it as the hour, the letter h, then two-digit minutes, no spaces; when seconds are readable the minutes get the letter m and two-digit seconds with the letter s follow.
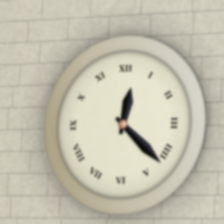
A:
12h22
